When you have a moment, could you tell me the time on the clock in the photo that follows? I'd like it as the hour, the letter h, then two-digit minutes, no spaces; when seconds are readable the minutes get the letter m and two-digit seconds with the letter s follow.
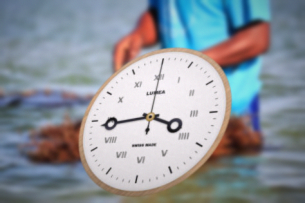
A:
3h44m00s
